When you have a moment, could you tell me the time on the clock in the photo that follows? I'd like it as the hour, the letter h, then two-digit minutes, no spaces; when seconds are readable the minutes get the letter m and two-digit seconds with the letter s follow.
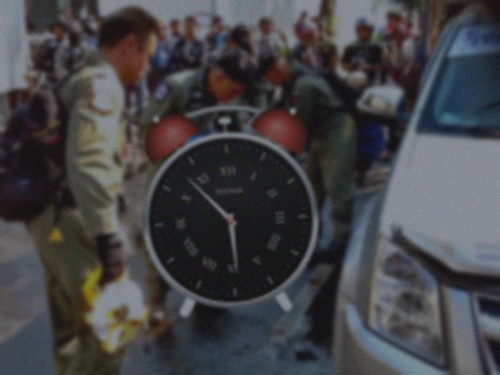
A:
5h53
